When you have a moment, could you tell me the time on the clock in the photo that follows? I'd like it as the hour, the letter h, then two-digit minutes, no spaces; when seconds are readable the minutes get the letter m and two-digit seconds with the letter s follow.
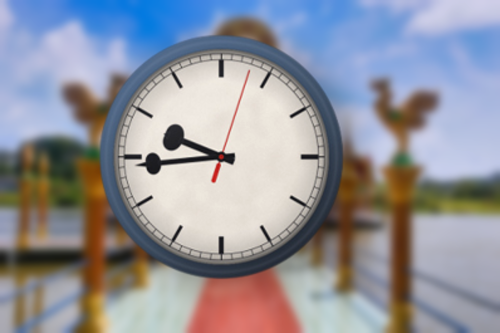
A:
9h44m03s
